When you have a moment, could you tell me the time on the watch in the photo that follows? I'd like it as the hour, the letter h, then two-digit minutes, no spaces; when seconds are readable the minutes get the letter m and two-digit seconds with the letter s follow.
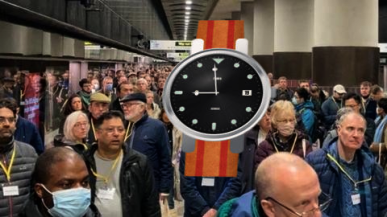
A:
8h59
